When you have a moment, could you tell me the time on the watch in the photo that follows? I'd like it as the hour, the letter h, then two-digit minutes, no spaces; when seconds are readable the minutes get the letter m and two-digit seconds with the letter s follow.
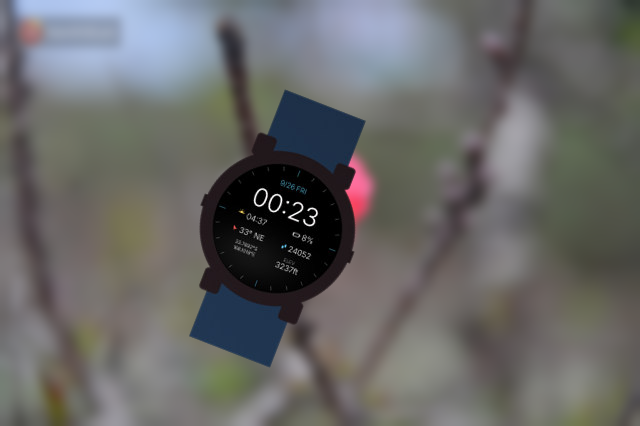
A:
0h23
